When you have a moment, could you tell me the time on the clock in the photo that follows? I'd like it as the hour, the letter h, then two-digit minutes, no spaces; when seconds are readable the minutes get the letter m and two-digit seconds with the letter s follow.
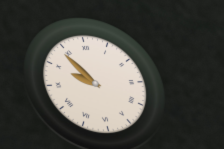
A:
9h54
